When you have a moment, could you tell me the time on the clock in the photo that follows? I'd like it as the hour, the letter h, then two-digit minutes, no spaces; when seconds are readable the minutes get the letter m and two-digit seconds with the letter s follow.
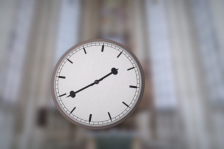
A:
1h39
